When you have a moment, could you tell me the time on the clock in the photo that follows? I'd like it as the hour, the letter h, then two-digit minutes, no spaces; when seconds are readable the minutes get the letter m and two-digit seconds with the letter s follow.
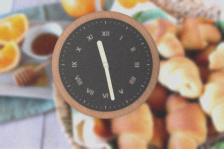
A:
11h28
